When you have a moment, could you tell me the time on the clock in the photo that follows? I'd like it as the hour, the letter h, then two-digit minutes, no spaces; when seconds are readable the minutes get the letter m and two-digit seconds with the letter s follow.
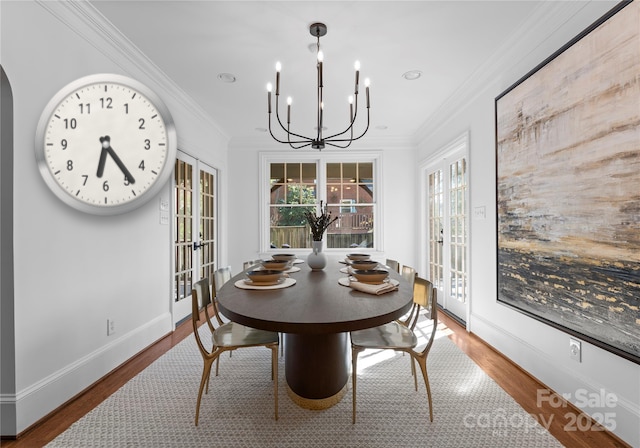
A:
6h24
